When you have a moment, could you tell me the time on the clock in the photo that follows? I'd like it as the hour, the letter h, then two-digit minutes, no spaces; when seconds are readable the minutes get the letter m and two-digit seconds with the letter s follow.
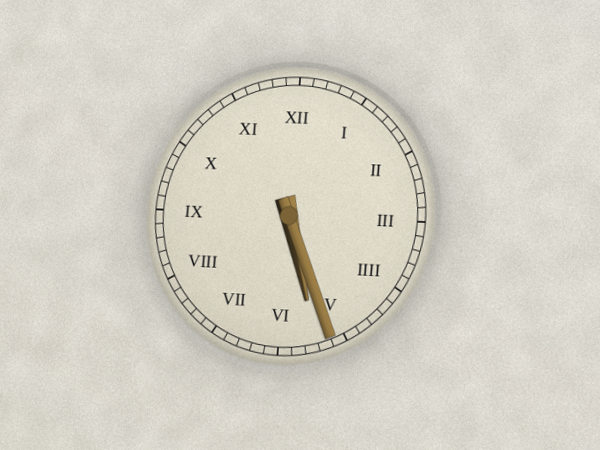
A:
5h26
